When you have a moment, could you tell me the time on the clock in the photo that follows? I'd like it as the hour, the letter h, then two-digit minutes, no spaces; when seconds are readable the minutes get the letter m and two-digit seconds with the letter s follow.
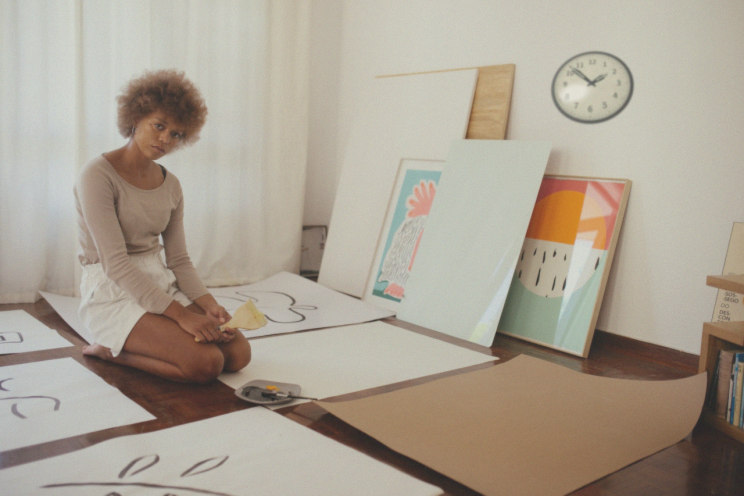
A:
1h52
